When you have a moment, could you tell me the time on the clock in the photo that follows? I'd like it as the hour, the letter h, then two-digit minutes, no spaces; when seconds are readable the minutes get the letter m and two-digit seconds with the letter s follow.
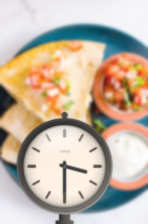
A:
3h30
